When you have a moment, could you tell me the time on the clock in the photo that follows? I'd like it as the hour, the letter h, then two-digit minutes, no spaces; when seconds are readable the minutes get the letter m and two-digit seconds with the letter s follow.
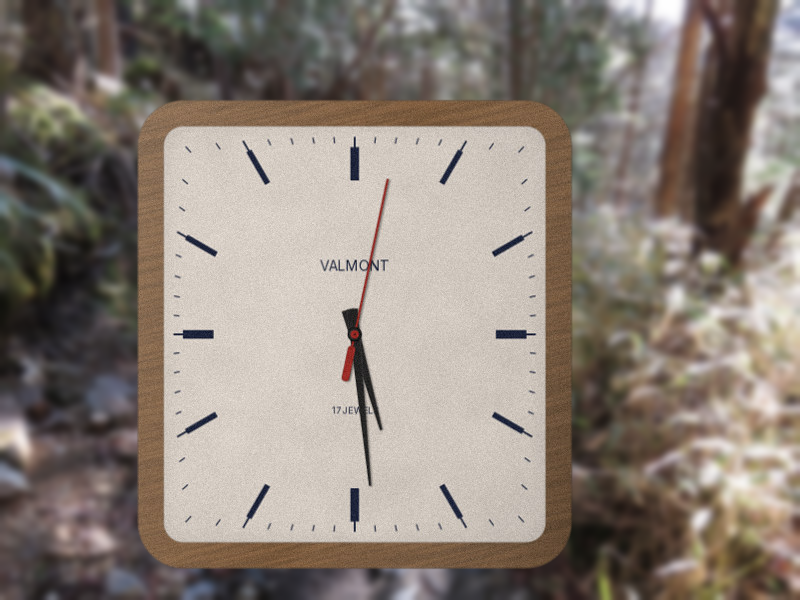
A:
5h29m02s
